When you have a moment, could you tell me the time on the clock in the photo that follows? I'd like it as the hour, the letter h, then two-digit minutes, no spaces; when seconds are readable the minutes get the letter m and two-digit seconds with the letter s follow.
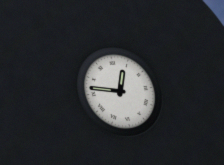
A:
12h47
